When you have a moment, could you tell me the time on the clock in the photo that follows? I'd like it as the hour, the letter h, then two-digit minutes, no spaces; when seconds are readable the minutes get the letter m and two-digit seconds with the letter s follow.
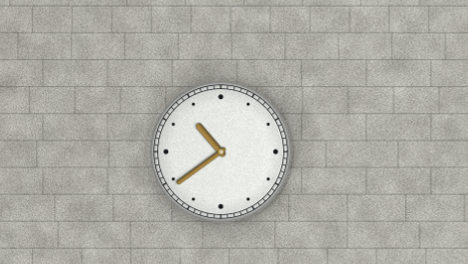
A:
10h39
